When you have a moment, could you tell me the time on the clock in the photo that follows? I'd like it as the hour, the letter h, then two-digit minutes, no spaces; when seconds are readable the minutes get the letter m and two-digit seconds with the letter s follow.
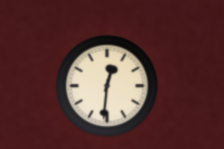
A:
12h31
